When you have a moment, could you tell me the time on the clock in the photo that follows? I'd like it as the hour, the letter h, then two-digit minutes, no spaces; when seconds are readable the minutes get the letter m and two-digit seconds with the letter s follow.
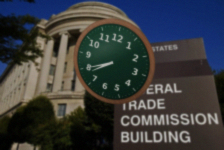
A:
7h40
